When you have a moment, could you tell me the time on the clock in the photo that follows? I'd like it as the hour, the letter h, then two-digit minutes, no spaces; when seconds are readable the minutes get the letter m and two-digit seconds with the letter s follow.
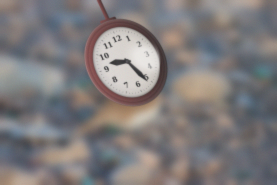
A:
9h26
